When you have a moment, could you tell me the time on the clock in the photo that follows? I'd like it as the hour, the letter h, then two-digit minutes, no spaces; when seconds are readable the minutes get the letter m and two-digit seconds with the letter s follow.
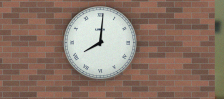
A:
8h01
